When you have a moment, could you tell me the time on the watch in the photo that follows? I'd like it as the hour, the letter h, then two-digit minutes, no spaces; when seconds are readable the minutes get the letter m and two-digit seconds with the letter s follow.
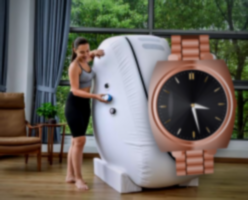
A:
3h28
